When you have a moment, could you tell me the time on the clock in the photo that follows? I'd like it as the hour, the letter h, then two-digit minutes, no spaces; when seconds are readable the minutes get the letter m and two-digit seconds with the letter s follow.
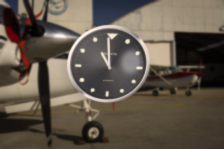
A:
10h59
